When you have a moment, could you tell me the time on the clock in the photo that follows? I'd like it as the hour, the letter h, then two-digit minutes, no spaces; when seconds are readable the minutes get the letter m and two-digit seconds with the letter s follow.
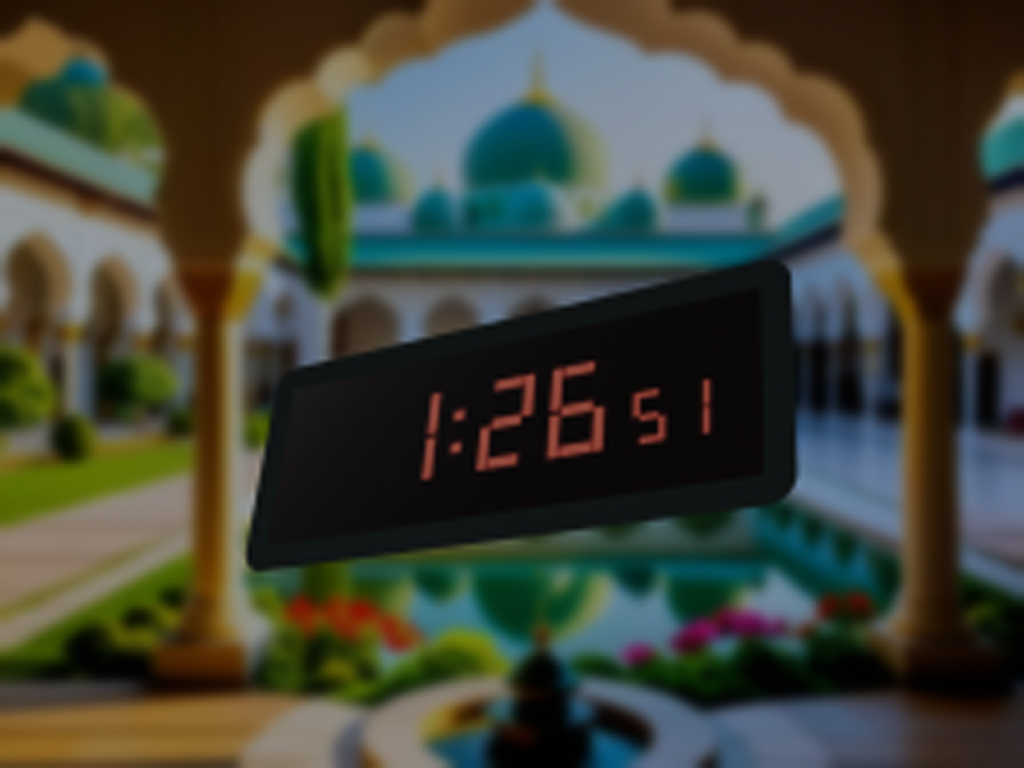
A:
1h26m51s
